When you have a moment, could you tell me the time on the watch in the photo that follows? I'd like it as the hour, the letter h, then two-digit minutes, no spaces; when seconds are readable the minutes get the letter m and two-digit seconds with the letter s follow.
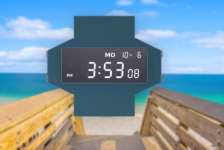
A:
3h53m08s
